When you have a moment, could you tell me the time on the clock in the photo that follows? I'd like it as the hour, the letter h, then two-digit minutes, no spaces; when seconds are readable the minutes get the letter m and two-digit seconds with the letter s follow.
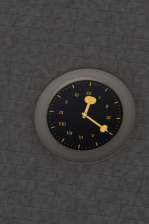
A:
12h20
